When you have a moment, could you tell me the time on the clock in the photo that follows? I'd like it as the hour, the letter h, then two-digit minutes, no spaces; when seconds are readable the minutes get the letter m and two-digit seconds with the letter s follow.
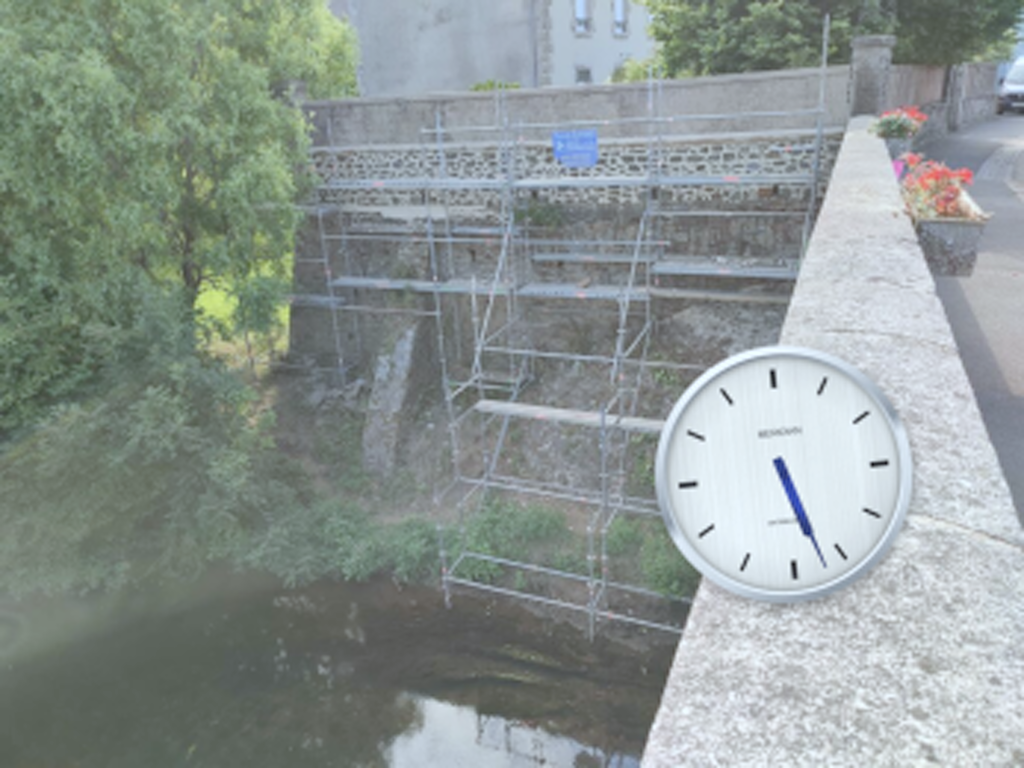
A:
5h27
